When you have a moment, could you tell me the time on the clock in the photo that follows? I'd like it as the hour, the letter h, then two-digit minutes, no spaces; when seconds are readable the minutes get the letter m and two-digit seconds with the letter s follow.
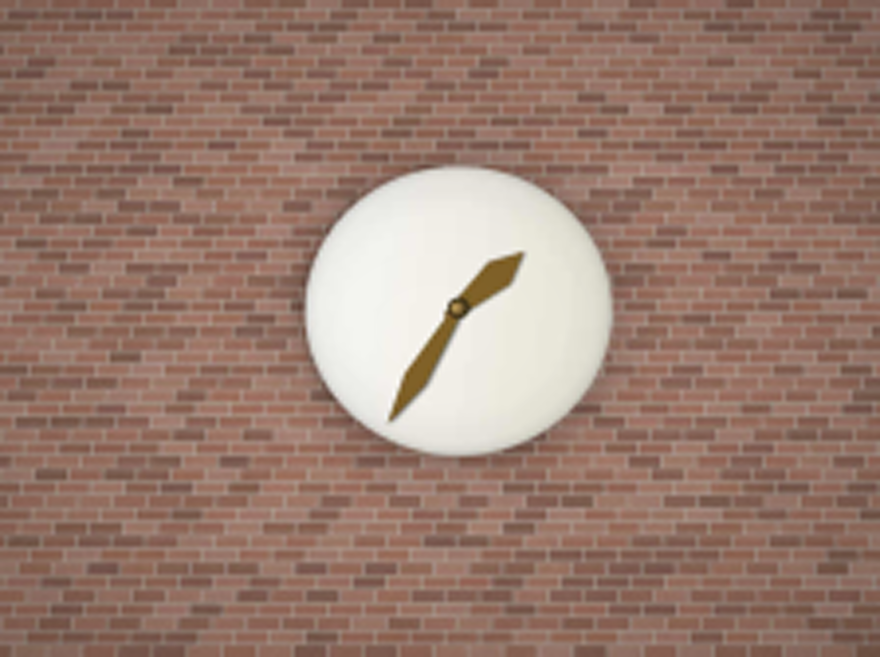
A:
1h35
